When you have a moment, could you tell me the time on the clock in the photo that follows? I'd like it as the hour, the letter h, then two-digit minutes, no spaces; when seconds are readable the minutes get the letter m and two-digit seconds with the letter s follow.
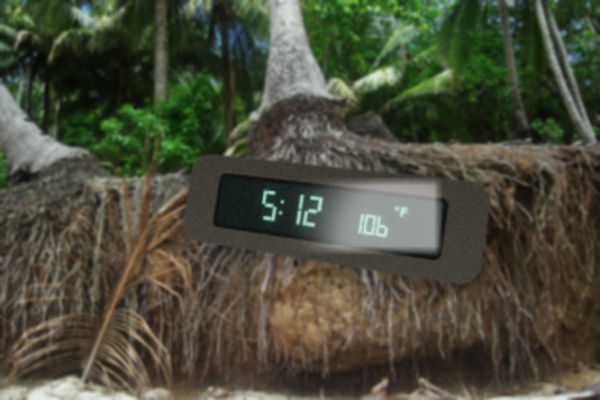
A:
5h12
